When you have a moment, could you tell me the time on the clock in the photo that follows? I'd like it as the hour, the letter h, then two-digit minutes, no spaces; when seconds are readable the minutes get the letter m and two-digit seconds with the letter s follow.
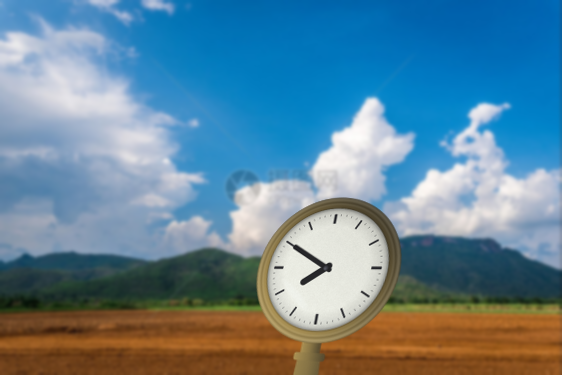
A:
7h50
